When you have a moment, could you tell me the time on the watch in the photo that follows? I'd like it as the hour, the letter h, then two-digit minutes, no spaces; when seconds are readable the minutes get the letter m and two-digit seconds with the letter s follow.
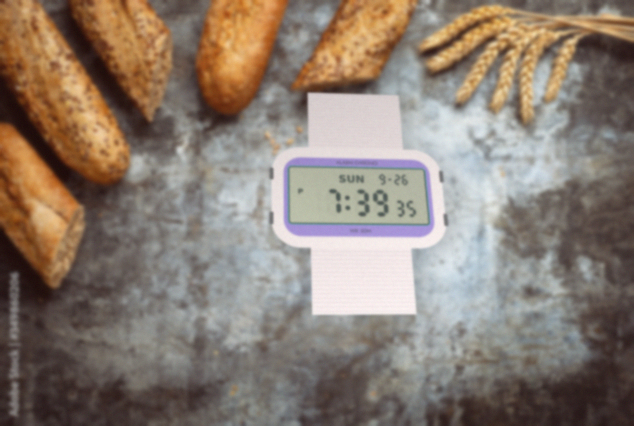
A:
7h39m35s
